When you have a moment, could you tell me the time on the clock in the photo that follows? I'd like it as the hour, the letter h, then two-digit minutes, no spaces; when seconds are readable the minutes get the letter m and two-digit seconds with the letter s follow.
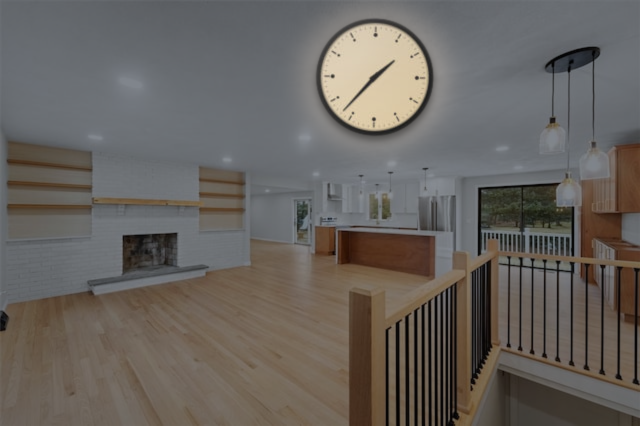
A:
1h37
